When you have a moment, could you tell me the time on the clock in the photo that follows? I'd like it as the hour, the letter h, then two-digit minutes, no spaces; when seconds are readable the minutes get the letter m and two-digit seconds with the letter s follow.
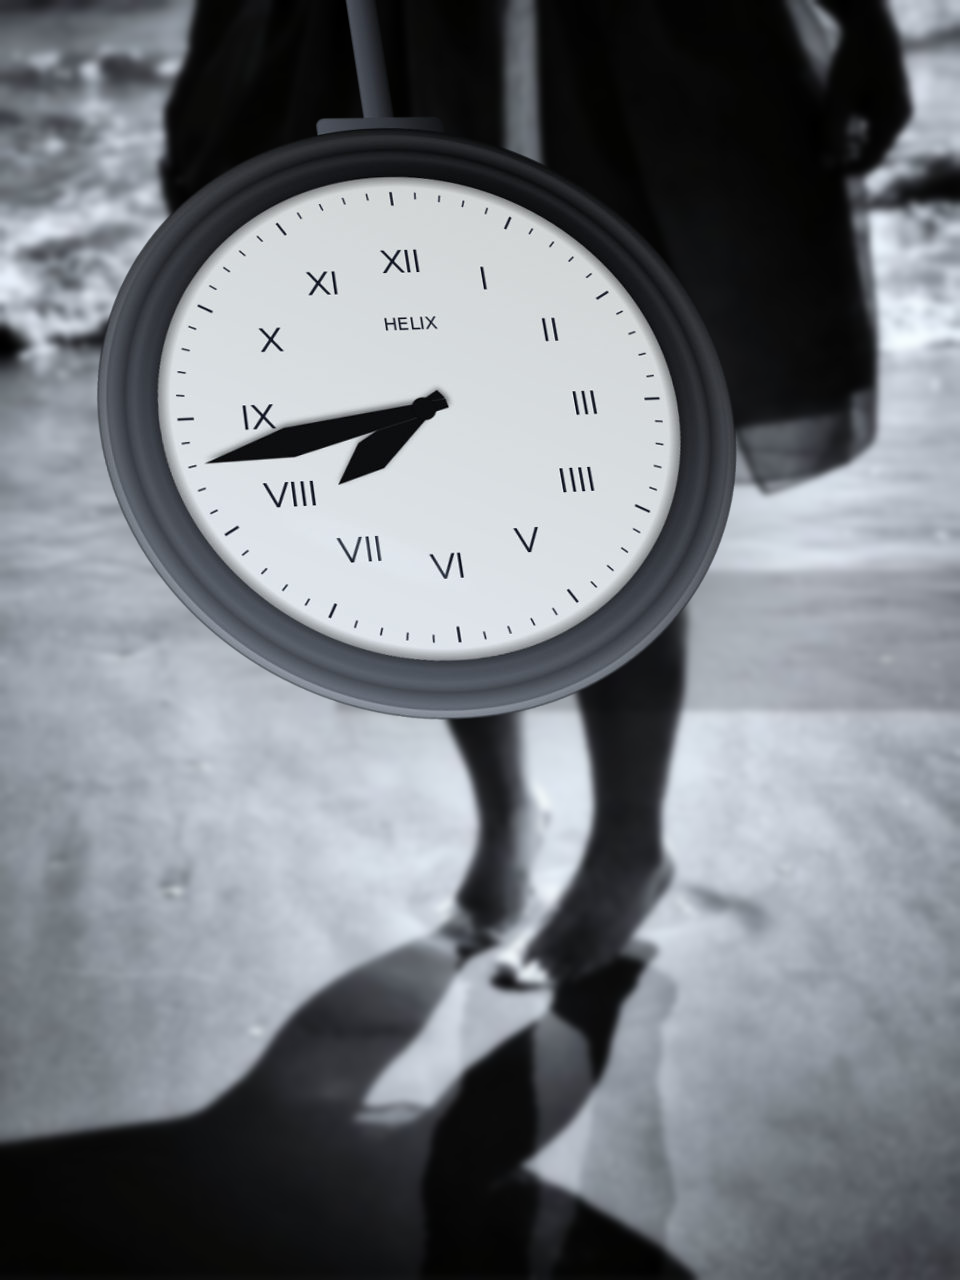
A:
7h43
